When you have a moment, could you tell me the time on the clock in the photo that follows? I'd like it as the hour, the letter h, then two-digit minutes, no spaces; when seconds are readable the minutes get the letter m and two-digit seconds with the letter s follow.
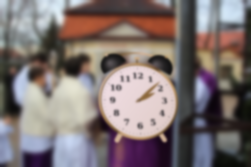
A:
2h08
